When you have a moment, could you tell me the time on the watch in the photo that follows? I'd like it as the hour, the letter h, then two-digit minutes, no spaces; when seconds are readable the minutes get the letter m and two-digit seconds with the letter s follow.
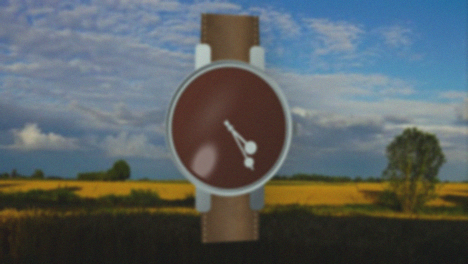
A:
4h25
